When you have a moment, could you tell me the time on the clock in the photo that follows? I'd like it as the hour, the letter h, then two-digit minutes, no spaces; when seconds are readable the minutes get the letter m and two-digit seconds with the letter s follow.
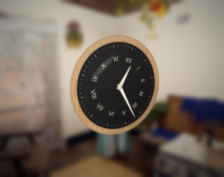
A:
12h22
